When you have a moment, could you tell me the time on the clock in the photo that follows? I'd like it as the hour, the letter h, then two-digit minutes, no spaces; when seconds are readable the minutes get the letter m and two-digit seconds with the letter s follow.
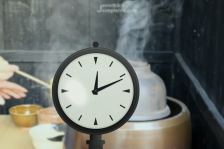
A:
12h11
